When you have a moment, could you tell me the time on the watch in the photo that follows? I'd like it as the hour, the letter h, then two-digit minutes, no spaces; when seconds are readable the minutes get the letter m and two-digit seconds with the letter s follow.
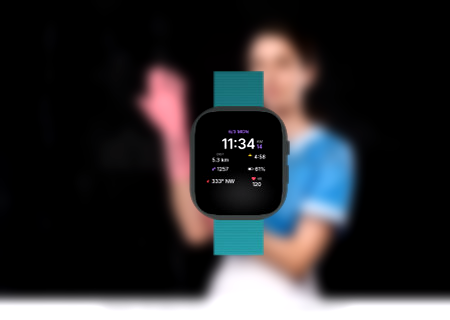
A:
11h34
